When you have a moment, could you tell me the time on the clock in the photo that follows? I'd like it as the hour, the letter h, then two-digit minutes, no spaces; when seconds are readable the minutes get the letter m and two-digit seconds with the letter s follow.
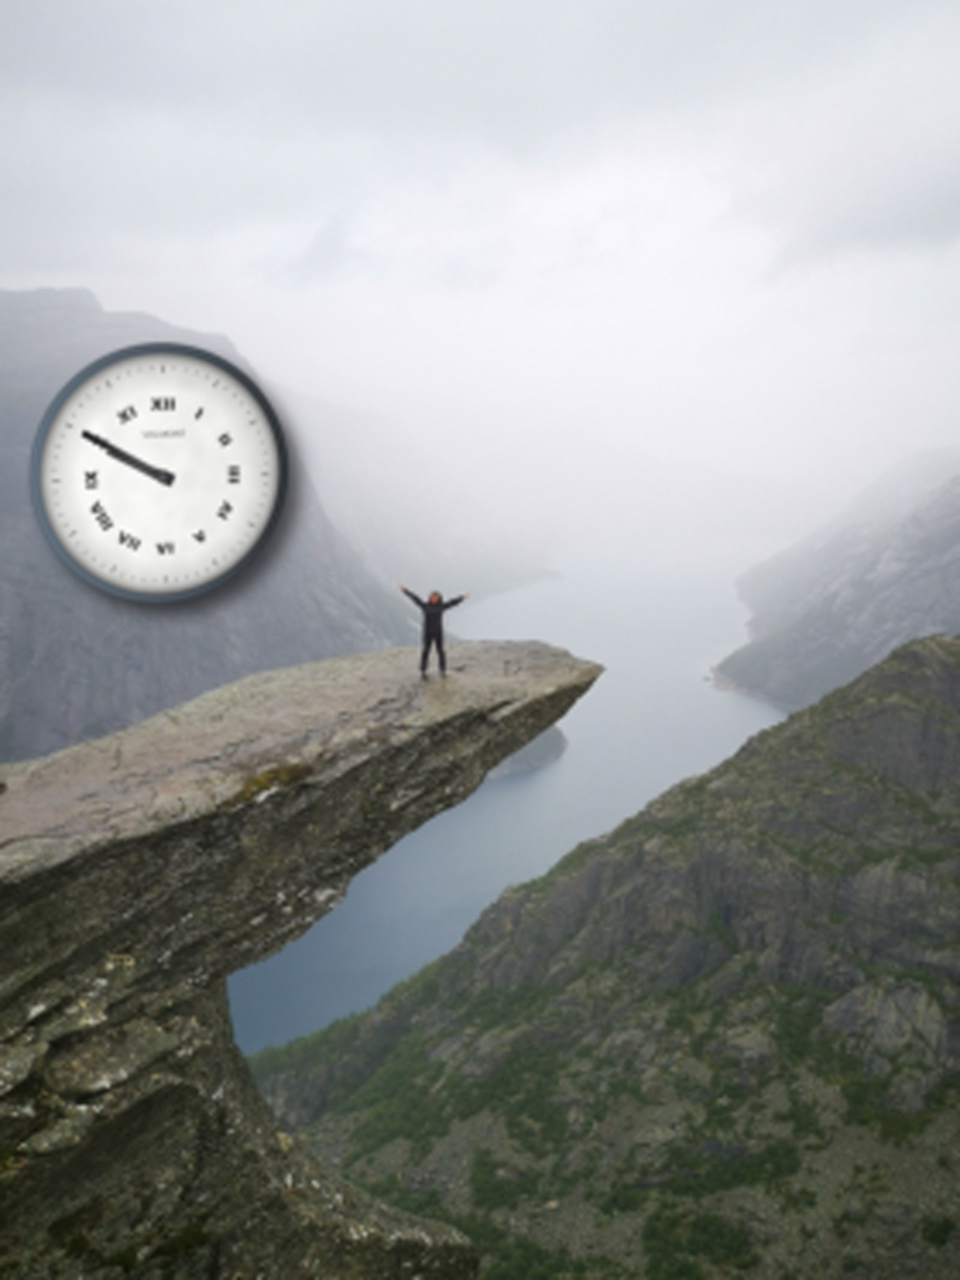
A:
9h50
